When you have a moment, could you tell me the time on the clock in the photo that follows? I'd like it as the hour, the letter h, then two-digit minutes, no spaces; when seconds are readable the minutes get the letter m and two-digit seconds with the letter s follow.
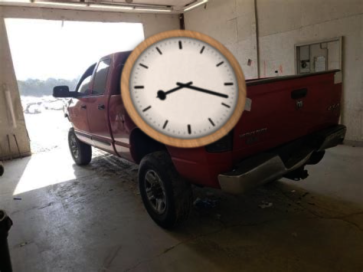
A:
8h18
